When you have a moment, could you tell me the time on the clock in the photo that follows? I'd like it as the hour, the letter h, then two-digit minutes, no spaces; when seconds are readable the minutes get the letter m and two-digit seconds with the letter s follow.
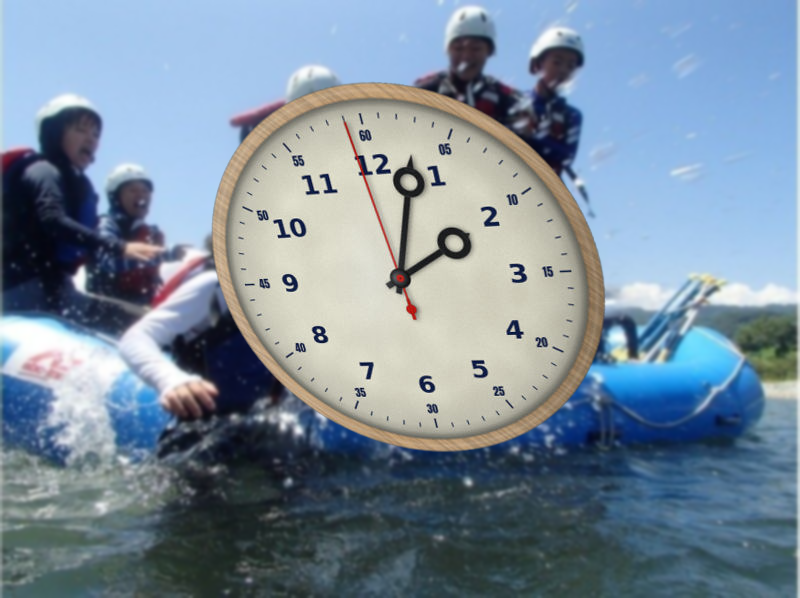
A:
2h02m59s
